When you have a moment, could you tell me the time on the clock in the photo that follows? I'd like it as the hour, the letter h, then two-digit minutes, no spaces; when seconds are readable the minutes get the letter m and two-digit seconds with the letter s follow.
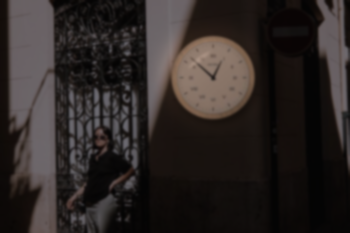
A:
12h52
